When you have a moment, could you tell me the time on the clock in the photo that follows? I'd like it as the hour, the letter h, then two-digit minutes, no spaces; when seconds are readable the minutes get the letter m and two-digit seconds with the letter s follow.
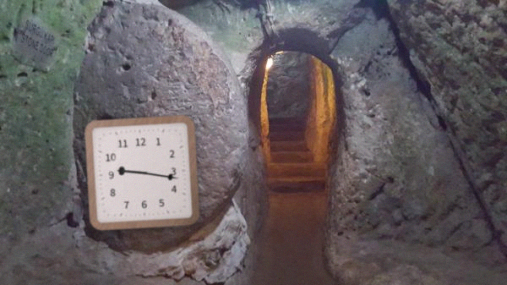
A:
9h17
